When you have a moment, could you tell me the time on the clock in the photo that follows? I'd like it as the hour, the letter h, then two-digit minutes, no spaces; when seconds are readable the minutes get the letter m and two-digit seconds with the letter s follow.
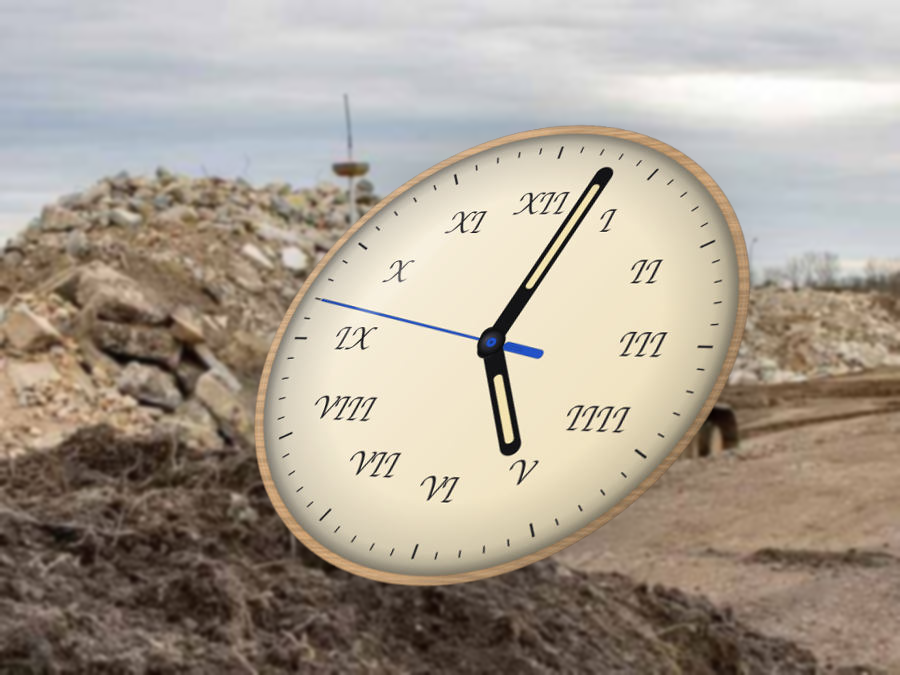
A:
5h02m47s
